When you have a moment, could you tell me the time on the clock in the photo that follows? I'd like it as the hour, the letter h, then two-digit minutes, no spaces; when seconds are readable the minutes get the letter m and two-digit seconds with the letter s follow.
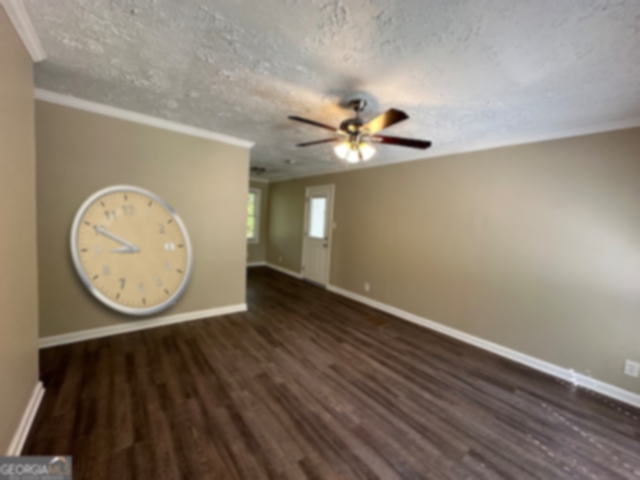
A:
8h50
